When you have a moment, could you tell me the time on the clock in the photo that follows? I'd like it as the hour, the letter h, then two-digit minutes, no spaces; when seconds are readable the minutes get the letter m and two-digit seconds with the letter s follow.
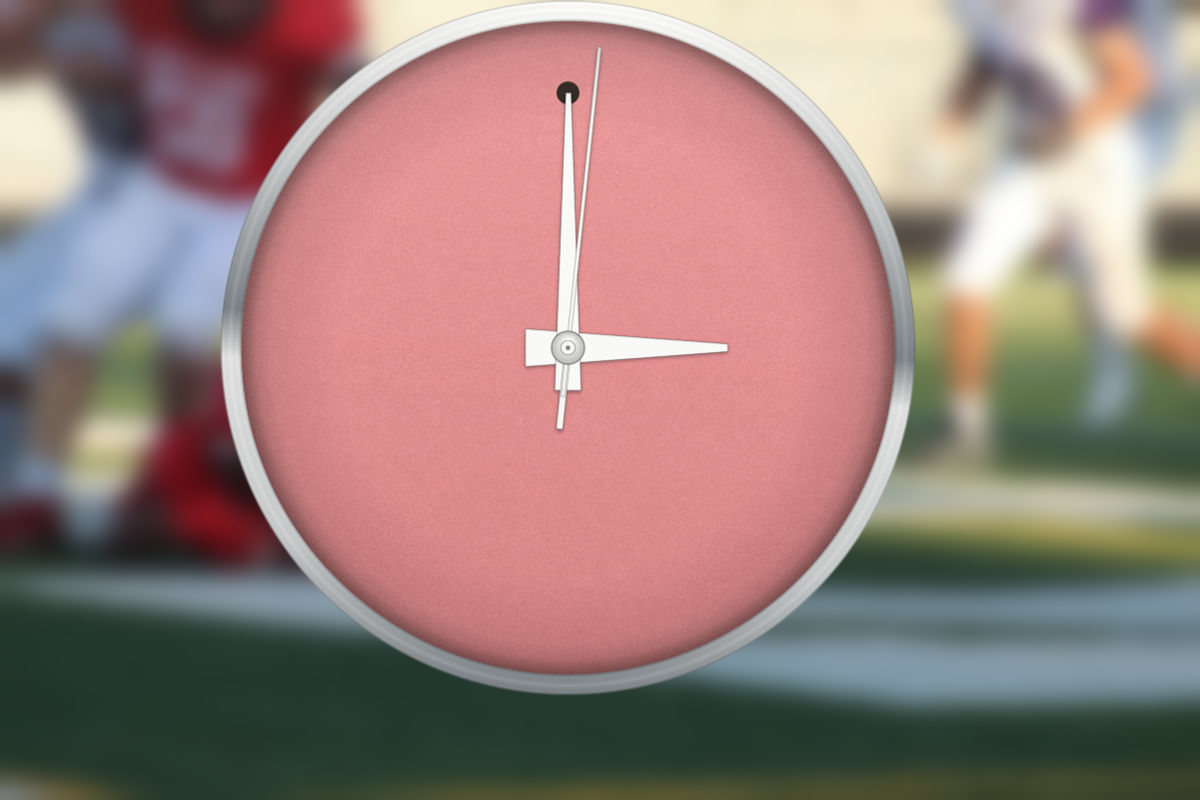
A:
3h00m01s
